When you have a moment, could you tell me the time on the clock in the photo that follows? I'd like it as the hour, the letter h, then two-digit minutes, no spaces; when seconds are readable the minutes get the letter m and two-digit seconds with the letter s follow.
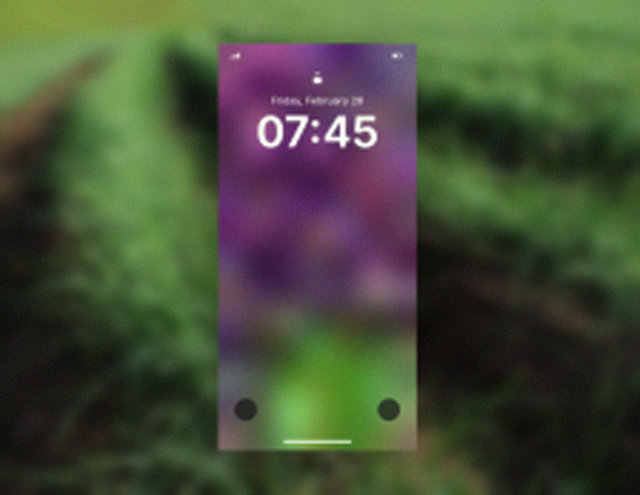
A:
7h45
